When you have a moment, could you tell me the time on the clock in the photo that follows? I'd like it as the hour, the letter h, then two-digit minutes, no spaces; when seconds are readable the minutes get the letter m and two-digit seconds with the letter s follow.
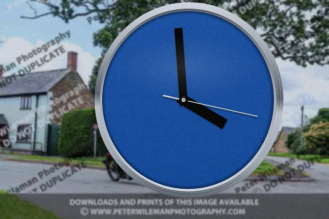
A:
3h59m17s
